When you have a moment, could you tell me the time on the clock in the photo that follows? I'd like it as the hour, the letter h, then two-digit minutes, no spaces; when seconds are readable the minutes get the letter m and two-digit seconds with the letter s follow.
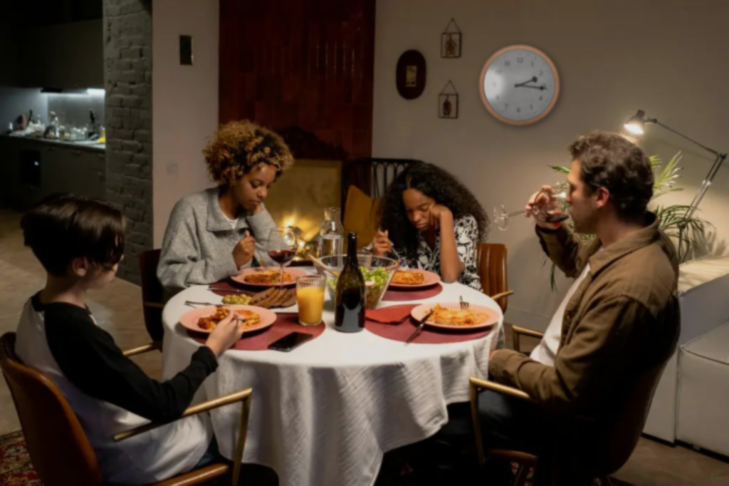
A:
2h16
